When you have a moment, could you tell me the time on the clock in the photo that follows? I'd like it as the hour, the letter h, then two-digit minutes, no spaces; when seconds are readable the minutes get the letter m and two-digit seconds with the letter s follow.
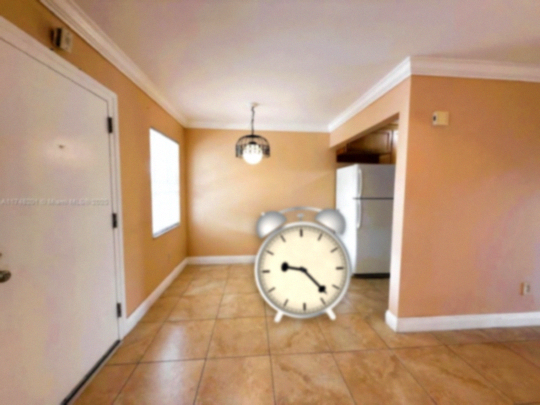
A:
9h23
